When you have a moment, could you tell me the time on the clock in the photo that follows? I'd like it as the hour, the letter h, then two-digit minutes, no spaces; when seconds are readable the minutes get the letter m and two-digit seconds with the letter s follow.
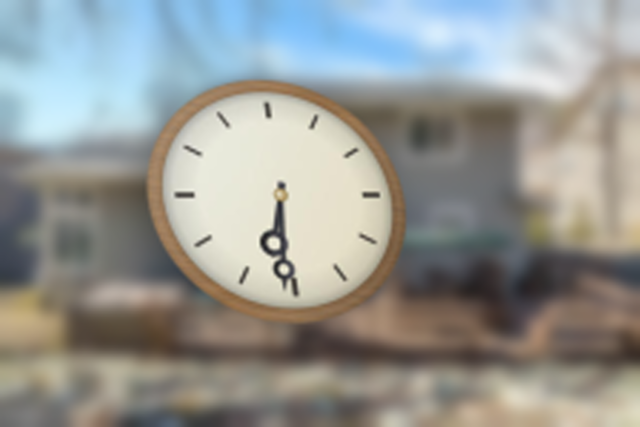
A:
6h31
